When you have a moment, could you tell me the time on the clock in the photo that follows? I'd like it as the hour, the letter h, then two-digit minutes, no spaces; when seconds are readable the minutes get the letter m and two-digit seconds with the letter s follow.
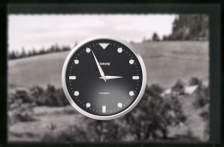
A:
2h56
